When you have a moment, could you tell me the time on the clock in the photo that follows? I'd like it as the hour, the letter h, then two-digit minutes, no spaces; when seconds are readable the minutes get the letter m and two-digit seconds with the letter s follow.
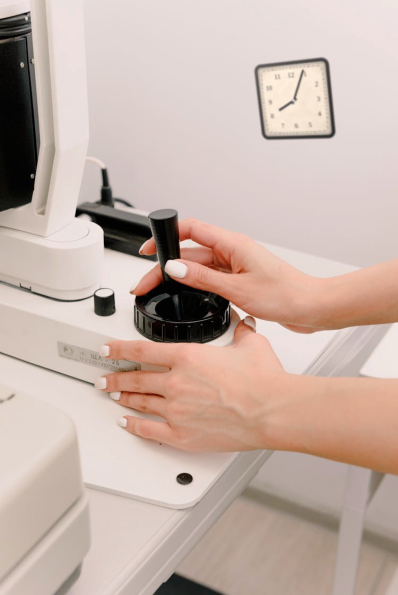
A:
8h04
